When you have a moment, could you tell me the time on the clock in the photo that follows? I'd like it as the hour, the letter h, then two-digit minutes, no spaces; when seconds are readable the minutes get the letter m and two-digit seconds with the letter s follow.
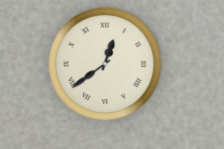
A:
12h39
